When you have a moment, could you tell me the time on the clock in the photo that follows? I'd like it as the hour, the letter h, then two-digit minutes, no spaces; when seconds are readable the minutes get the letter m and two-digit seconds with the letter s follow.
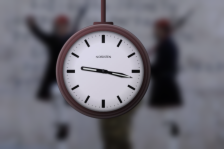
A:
9h17
